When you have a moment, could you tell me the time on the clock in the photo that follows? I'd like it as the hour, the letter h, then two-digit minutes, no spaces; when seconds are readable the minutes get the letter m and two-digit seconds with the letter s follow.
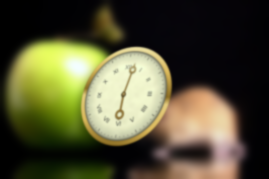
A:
6h02
